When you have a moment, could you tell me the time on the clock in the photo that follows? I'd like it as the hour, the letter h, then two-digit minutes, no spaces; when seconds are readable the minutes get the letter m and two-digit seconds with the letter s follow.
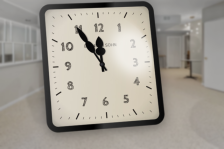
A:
11h55
